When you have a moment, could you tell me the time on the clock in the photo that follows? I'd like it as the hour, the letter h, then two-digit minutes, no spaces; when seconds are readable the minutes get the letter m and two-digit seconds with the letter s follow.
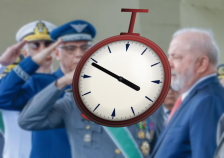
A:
3h49
